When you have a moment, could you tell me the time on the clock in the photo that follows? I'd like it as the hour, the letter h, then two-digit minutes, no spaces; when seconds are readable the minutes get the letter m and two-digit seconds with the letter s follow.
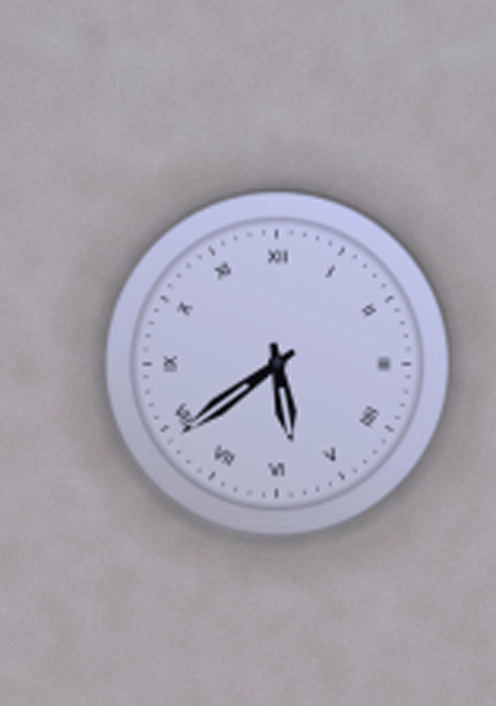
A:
5h39
